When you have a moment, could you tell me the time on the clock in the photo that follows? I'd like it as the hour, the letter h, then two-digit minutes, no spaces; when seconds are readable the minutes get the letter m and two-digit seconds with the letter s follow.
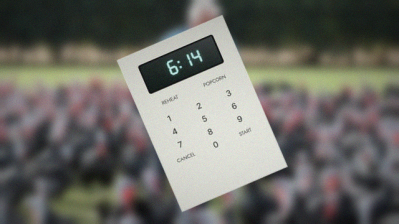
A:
6h14
